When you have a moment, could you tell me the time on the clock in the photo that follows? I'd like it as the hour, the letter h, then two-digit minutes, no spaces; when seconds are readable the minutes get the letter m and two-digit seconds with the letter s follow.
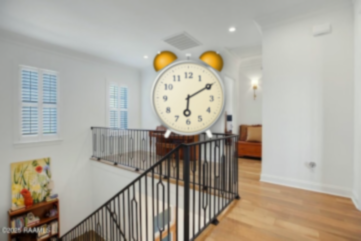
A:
6h10
